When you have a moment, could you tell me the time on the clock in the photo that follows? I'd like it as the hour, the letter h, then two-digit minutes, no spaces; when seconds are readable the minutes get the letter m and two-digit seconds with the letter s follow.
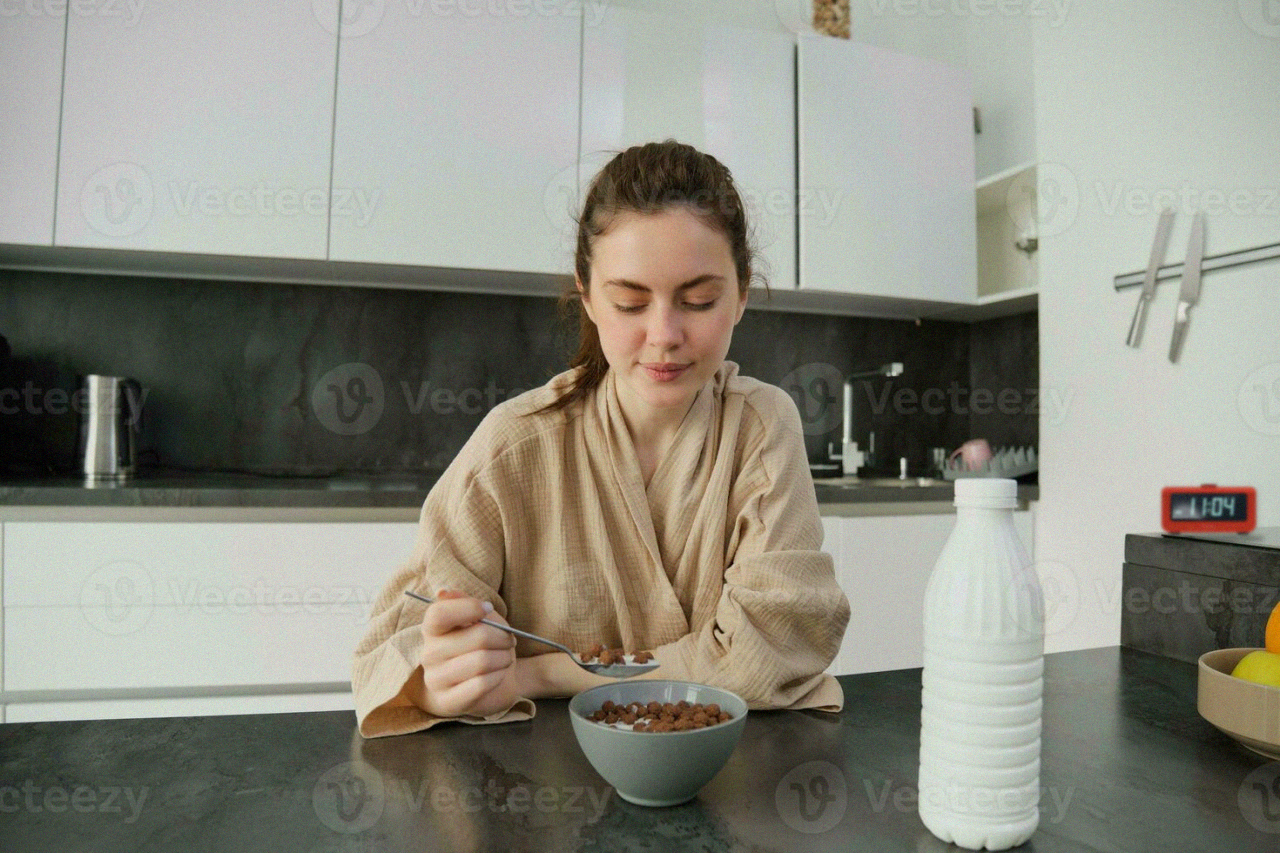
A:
11h04
